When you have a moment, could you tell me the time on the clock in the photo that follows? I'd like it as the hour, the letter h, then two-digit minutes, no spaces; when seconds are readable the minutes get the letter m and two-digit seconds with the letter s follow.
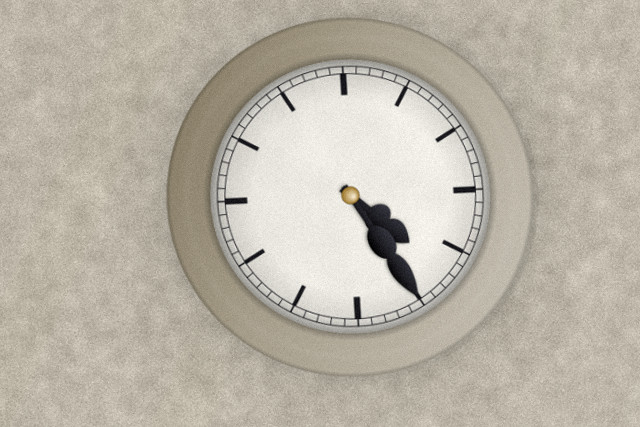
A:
4h25
